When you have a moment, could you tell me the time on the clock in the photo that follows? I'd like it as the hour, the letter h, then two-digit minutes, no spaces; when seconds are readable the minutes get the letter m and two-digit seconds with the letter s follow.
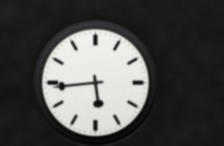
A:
5h44
